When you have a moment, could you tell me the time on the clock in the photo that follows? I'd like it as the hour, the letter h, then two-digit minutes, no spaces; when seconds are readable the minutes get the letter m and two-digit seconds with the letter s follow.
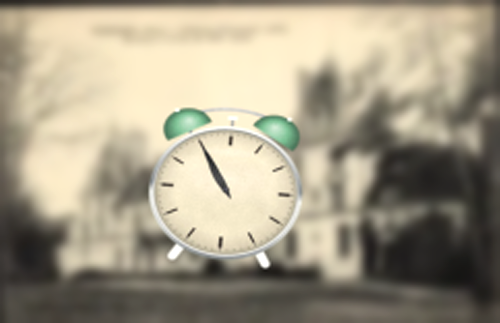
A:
10h55
